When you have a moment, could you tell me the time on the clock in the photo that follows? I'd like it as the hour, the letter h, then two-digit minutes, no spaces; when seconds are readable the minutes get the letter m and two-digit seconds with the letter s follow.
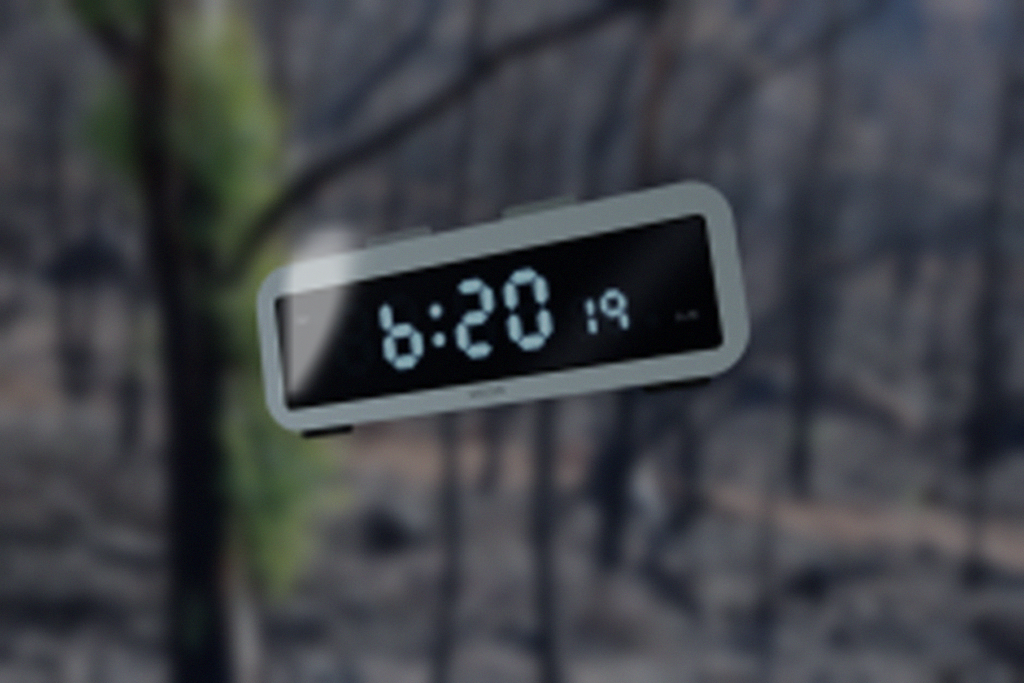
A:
6h20m19s
